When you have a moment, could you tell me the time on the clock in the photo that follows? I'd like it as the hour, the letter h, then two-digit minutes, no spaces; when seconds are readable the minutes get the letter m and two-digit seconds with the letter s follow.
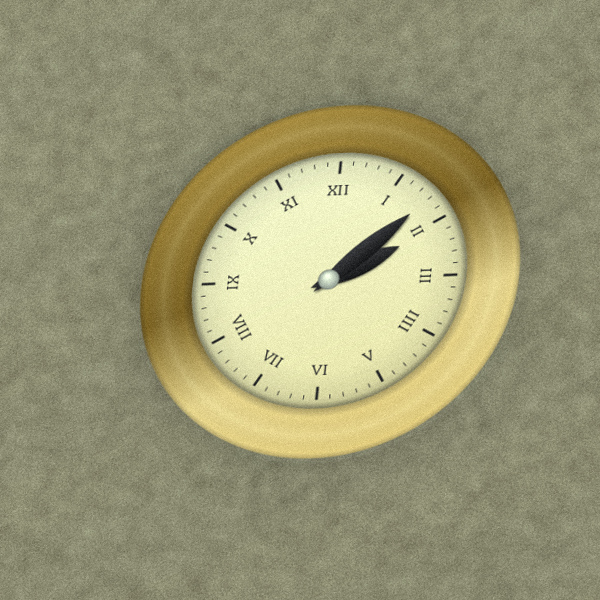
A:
2h08
